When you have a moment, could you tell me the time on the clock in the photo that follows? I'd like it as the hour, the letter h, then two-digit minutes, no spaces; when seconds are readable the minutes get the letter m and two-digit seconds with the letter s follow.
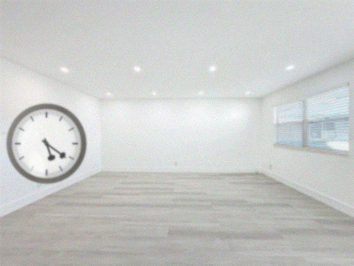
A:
5h21
